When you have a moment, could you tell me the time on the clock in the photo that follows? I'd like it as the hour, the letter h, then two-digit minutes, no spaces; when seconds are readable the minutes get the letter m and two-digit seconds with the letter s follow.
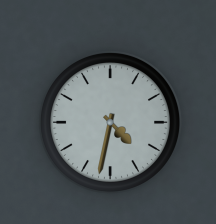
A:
4h32
